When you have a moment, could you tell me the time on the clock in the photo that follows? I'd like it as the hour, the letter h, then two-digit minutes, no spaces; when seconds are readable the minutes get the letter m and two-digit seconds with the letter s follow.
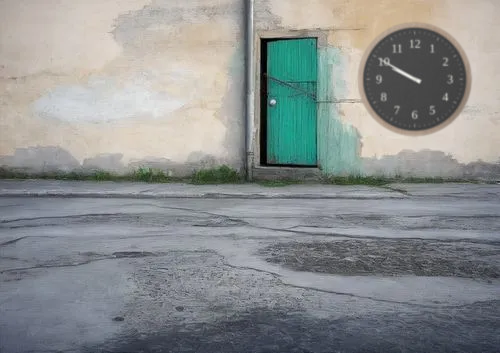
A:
9h50
